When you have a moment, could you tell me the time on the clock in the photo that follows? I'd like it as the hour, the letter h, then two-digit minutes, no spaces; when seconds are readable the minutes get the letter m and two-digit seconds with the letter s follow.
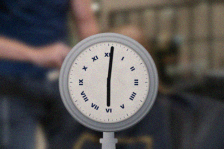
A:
6h01
